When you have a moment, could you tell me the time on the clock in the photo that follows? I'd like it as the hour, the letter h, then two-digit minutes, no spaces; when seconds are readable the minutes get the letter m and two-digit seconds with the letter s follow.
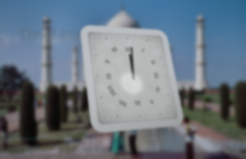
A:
12h01
